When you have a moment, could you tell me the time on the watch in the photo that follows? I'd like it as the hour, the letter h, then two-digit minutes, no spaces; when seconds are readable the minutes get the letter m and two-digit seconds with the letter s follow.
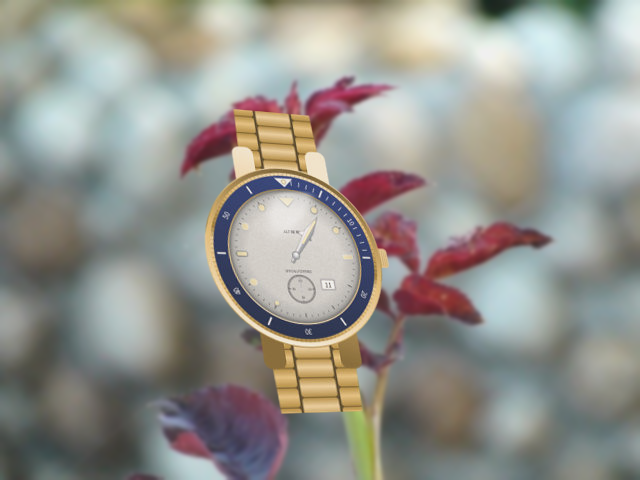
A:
1h06
